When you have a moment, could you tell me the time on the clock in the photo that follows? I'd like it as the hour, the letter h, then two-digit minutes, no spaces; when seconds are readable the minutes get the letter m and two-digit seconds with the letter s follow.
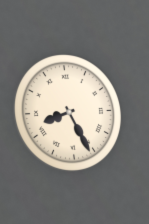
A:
8h26
